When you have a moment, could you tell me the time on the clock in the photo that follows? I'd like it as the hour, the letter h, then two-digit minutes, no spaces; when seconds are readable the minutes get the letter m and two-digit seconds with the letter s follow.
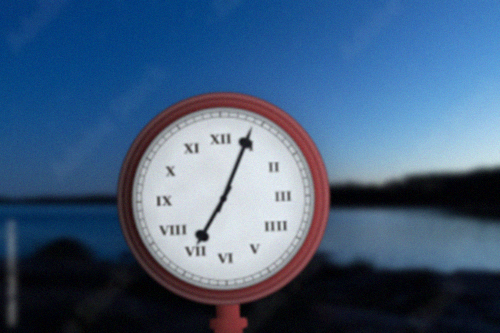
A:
7h04
